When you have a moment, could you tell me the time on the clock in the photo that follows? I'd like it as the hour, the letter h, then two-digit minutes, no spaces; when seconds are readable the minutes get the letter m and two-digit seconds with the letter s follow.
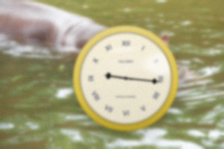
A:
9h16
